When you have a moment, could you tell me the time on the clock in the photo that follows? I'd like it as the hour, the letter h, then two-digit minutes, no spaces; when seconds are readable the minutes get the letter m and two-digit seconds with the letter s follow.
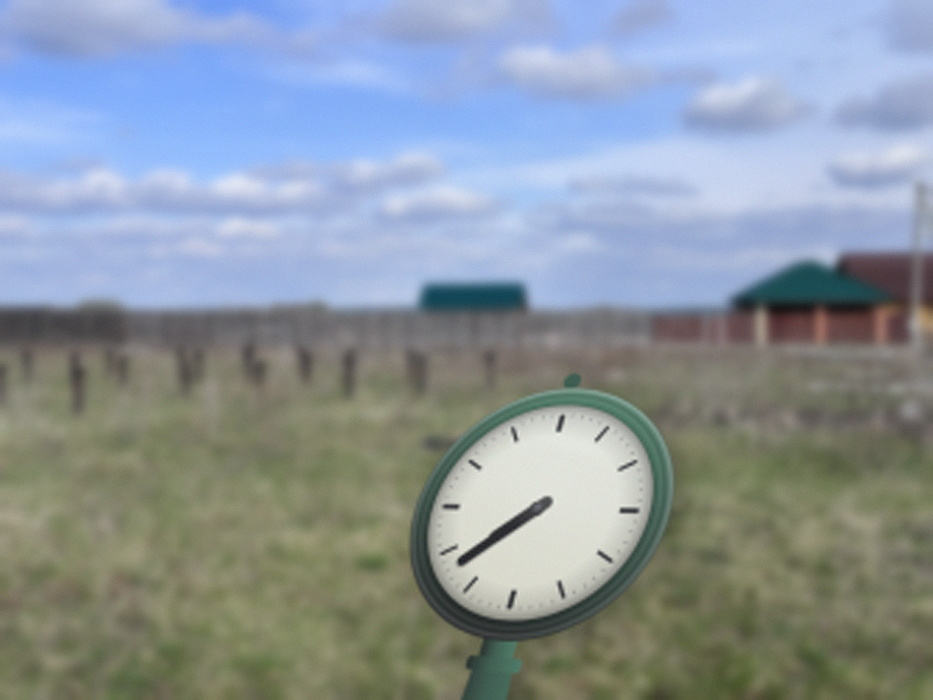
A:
7h38
